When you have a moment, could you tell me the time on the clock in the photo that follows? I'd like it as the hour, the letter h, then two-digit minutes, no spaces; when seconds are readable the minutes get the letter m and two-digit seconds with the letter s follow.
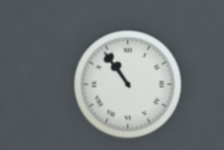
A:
10h54
